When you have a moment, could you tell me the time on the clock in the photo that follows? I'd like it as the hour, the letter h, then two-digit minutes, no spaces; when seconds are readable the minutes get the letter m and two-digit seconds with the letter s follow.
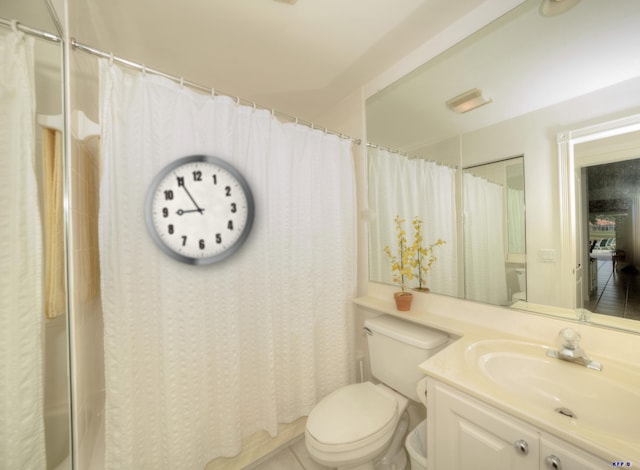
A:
8h55
